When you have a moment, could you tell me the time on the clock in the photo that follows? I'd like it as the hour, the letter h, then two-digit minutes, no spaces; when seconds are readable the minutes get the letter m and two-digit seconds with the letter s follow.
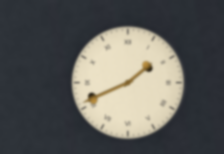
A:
1h41
